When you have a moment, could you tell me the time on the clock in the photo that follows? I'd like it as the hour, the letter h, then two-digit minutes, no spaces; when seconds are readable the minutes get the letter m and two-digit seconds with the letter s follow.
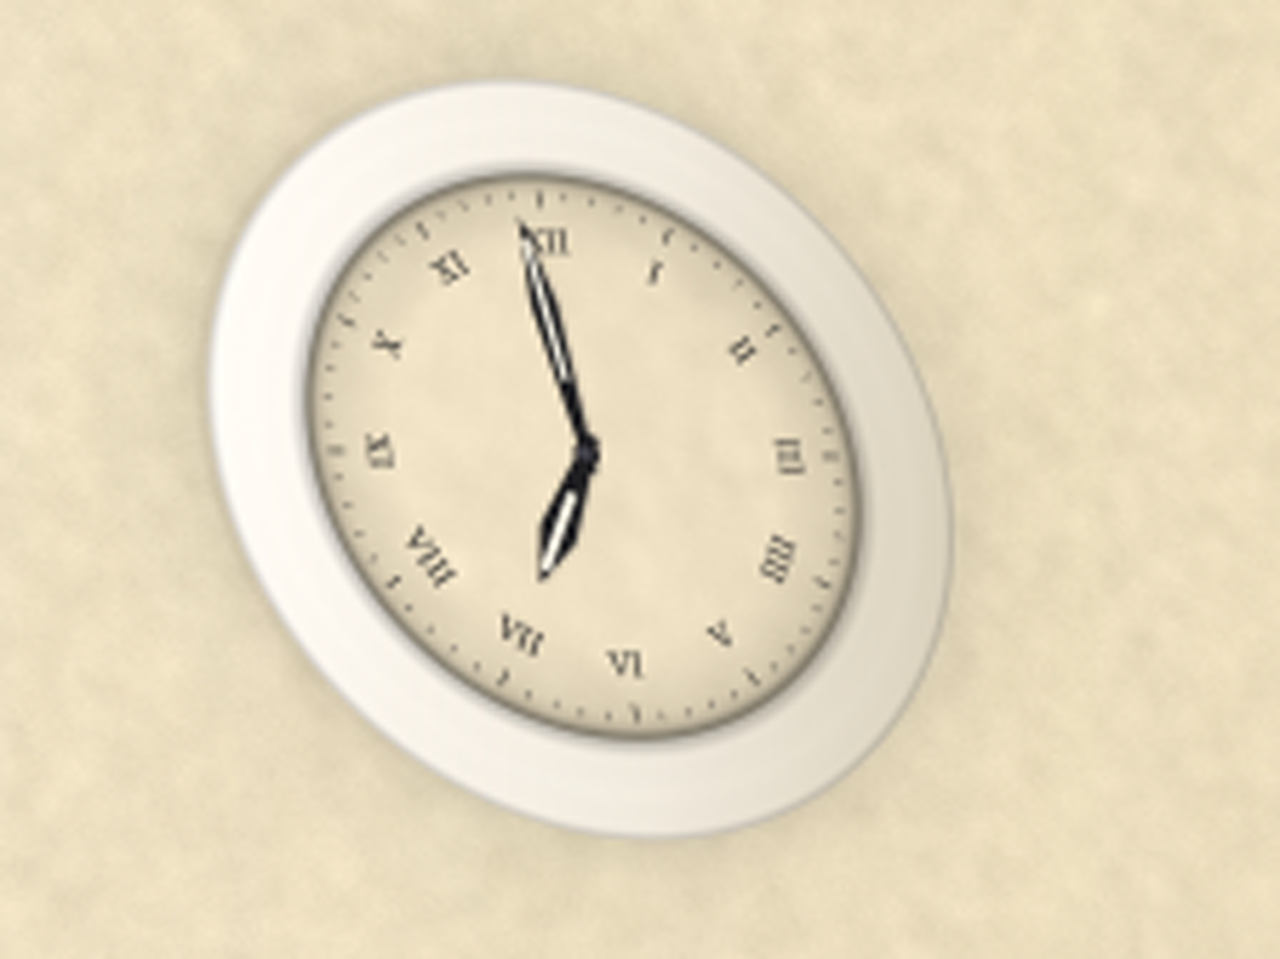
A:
6h59
